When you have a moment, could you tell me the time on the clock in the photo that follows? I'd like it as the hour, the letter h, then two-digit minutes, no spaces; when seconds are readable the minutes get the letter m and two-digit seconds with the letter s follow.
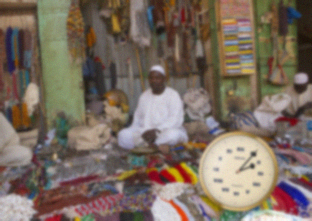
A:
2h06
